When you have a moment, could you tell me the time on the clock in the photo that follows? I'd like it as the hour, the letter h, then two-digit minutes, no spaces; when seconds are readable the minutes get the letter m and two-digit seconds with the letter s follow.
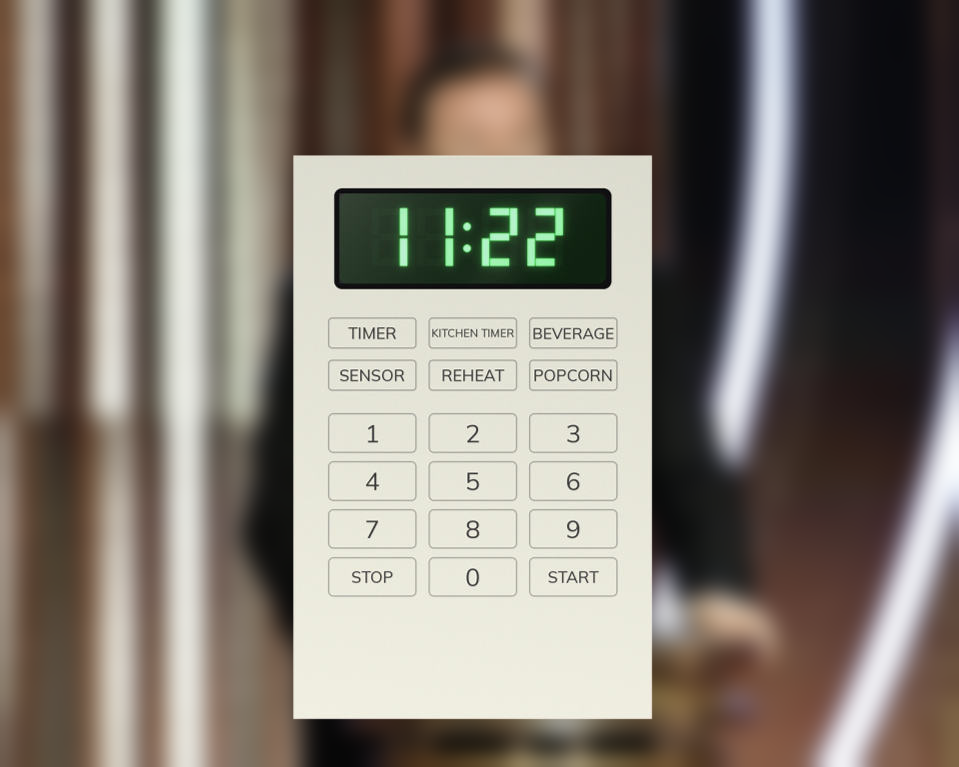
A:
11h22
